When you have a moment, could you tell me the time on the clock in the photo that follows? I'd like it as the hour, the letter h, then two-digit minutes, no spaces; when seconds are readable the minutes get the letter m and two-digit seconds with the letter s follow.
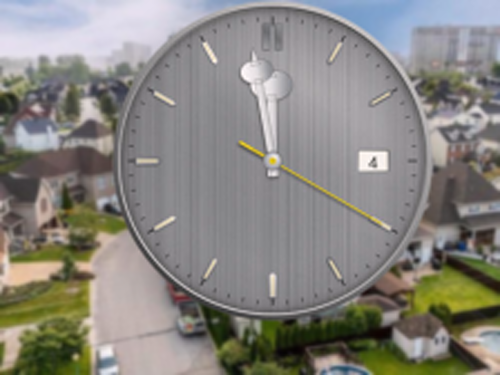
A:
11h58m20s
